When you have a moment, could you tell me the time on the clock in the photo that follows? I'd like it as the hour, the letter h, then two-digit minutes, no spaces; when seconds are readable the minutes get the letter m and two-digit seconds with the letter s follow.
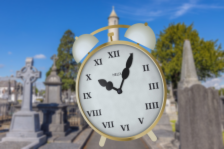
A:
10h05
